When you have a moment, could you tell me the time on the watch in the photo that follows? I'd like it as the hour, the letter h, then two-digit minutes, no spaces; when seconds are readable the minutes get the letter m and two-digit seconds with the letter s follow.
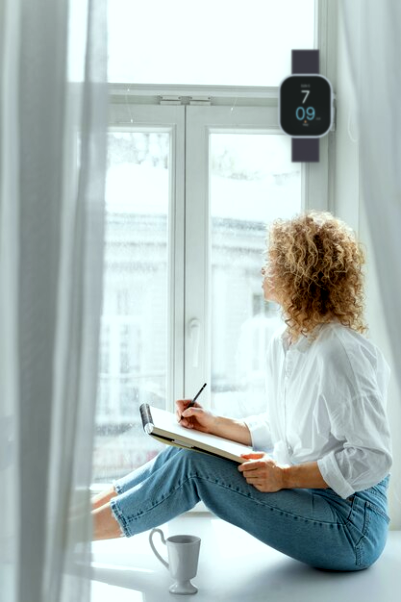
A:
7h09
